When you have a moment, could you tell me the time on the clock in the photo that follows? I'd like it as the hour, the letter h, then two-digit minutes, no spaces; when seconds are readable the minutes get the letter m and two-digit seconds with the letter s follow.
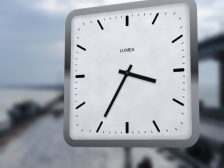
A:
3h35
